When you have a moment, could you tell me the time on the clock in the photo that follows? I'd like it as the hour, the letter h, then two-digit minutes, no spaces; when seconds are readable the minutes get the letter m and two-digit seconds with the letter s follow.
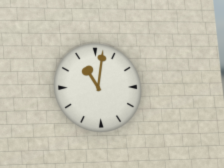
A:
11h02
